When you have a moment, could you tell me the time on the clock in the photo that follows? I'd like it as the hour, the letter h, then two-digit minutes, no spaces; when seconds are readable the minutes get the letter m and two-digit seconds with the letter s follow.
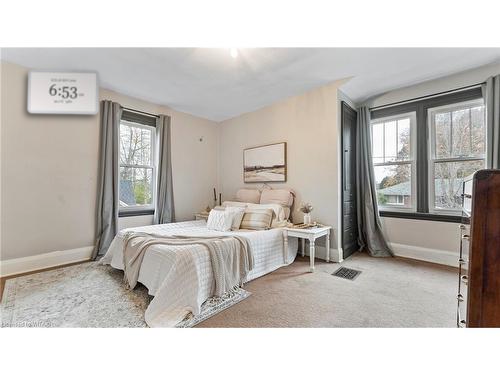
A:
6h53
